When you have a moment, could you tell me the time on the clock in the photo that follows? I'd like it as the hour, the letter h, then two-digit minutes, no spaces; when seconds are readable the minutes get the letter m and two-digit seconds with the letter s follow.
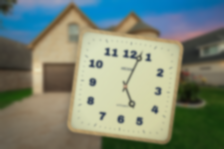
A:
5h03
